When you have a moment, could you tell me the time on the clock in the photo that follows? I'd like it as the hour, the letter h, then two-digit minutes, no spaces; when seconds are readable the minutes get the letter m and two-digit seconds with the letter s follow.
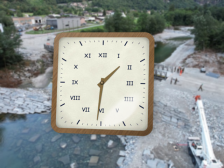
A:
1h31
